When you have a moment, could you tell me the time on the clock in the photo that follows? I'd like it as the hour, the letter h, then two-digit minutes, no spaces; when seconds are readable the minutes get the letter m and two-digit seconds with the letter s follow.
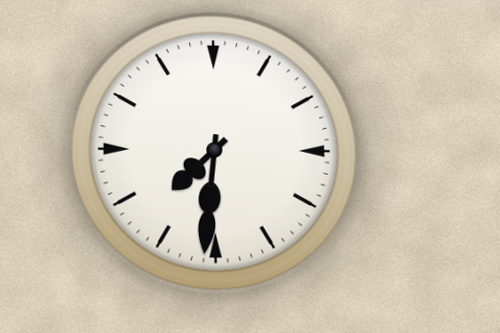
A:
7h31
